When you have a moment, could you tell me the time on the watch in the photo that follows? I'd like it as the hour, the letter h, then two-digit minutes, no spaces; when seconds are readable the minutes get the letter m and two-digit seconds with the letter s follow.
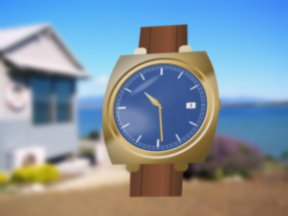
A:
10h29
